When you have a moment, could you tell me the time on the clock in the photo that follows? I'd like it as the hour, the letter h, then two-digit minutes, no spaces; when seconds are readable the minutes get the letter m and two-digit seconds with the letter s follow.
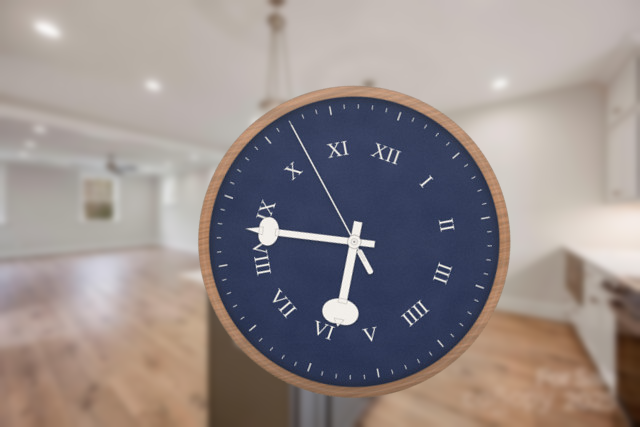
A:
5h42m52s
